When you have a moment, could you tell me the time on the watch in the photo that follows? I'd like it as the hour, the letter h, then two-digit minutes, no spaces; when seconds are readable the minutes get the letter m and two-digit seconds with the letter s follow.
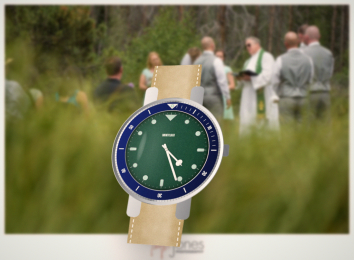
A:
4h26
